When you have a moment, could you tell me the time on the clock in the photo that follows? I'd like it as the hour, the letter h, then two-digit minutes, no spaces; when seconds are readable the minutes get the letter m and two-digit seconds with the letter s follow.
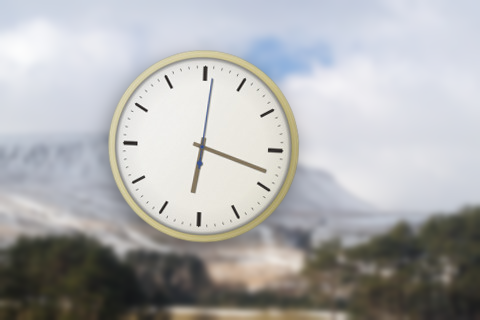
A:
6h18m01s
